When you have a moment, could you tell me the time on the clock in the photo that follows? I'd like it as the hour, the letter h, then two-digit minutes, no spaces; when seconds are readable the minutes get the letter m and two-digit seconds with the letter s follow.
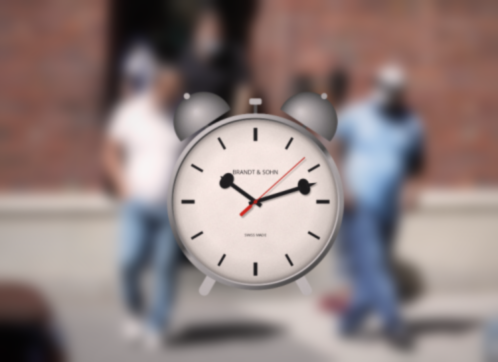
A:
10h12m08s
